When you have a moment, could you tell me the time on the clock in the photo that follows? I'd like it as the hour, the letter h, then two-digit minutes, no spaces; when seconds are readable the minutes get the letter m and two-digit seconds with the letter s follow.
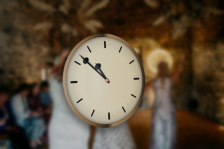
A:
10h52
